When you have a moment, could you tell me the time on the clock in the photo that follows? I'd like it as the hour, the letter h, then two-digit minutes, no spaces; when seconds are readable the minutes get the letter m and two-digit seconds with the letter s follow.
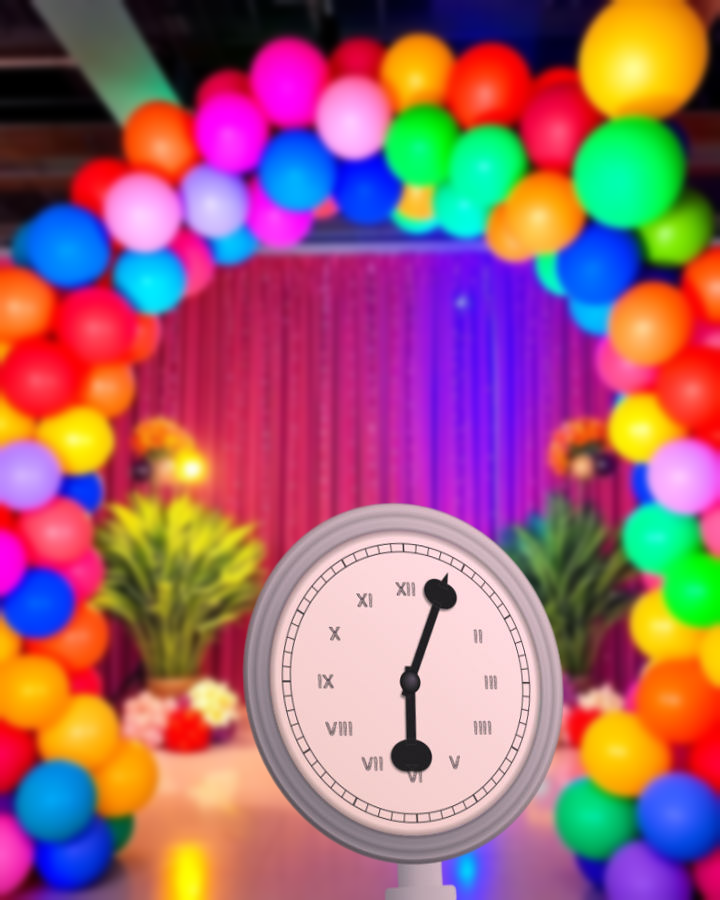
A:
6h04
